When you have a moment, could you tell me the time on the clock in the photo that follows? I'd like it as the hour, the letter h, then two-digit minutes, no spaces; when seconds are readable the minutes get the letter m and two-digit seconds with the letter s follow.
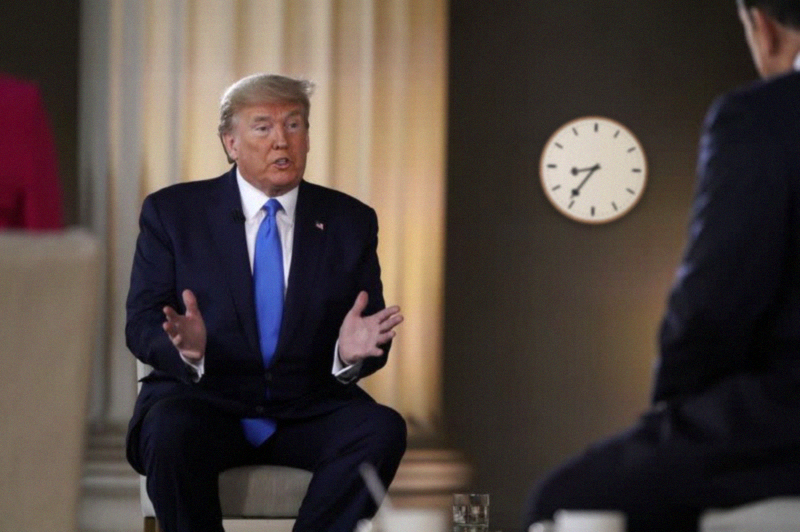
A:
8h36
